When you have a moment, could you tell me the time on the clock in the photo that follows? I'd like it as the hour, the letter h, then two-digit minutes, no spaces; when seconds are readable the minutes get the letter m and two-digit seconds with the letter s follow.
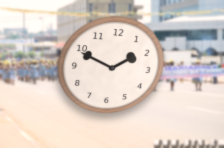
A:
1h49
